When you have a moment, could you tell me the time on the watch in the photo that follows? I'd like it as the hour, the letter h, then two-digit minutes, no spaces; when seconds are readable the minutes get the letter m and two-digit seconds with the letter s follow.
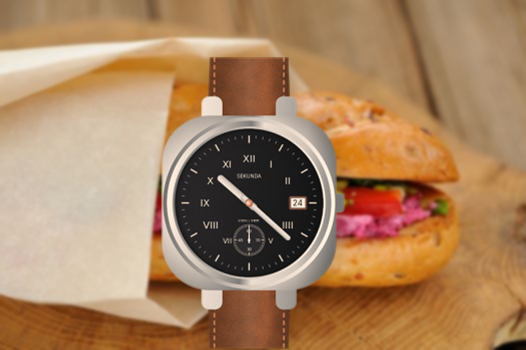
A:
10h22
